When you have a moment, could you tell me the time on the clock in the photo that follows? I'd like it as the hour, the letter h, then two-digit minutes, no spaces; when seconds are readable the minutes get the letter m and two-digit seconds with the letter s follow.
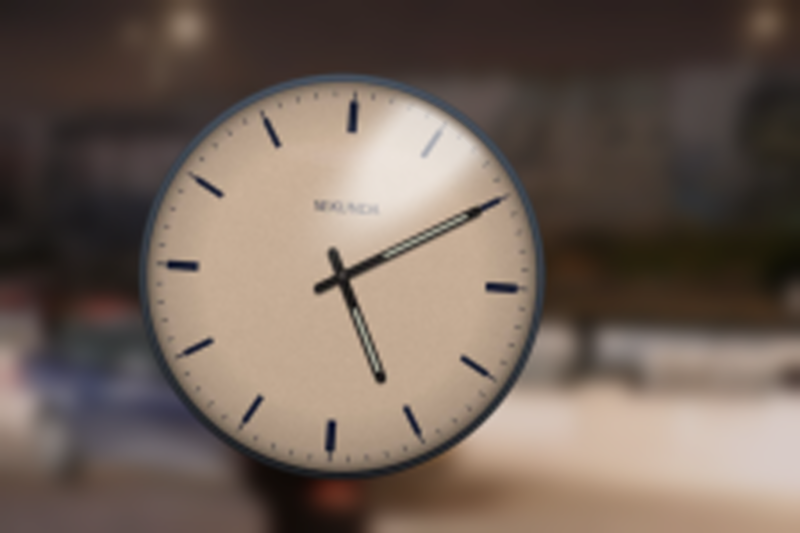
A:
5h10
